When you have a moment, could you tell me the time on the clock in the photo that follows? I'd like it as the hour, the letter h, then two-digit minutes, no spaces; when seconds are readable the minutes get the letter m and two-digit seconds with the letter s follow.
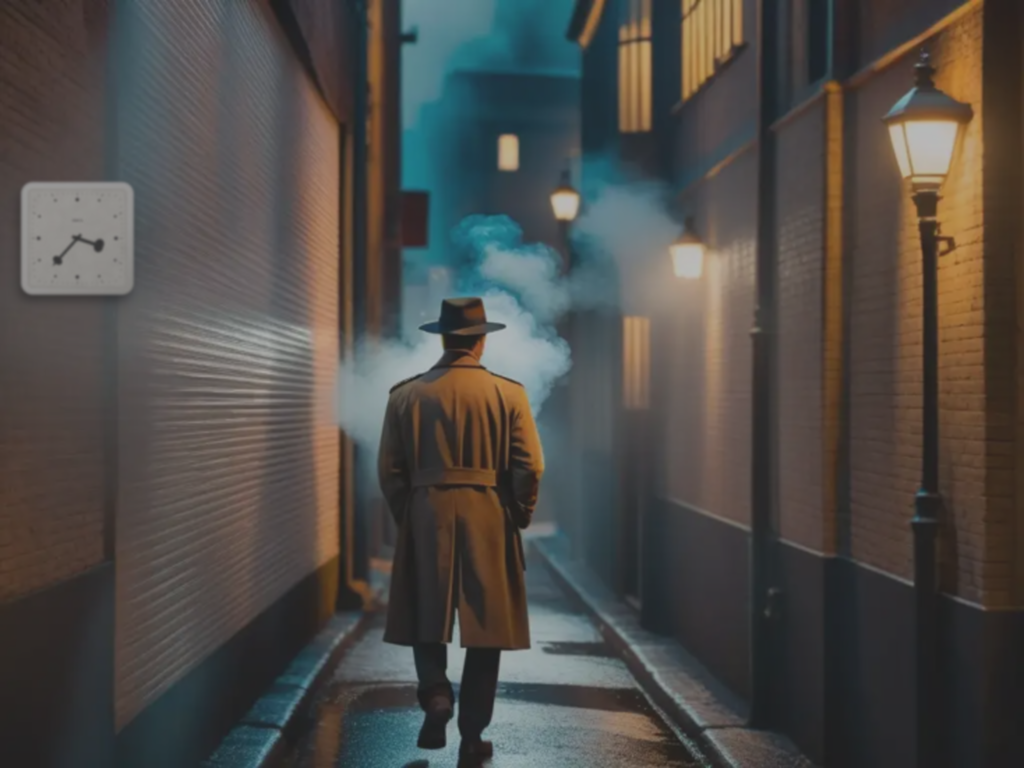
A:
3h37
